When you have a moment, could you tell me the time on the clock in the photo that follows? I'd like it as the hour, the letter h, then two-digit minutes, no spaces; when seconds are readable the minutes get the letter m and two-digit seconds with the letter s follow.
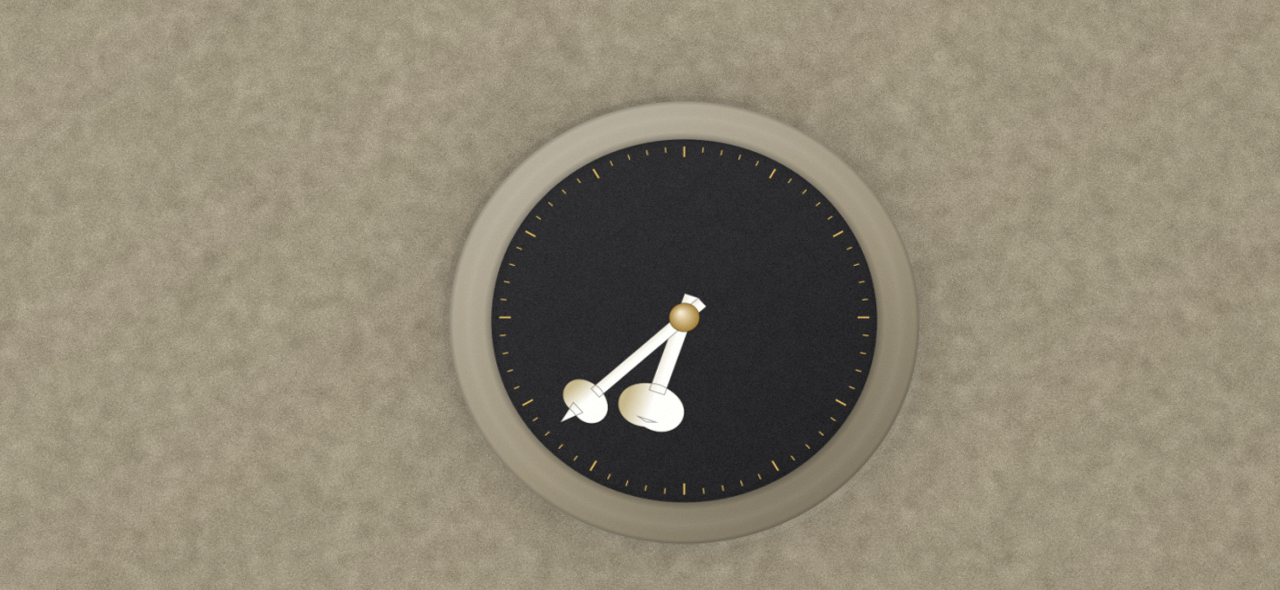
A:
6h38
